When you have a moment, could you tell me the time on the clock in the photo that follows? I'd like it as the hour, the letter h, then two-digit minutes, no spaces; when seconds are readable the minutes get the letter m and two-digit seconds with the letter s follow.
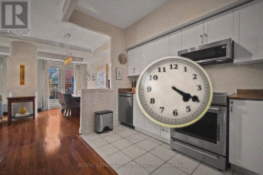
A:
4h20
